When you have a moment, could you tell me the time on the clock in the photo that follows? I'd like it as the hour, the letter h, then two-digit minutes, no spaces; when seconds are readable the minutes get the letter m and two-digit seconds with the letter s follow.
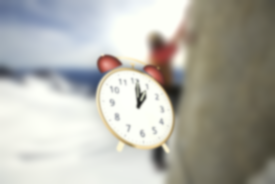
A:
1h01
